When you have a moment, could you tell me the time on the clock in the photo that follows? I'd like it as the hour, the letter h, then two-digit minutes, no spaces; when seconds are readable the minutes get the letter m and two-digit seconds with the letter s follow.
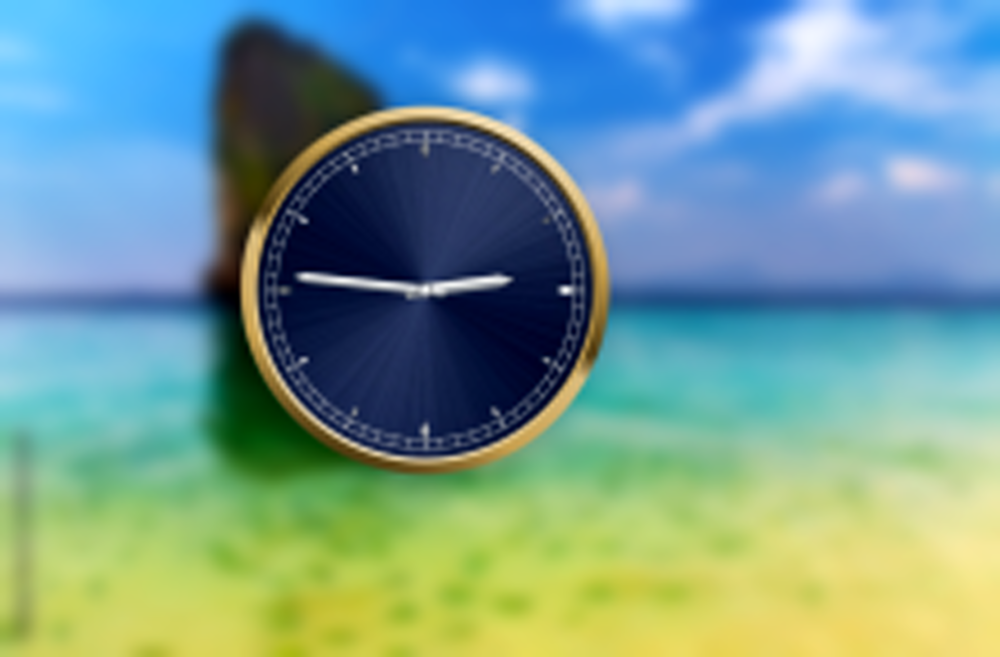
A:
2h46
